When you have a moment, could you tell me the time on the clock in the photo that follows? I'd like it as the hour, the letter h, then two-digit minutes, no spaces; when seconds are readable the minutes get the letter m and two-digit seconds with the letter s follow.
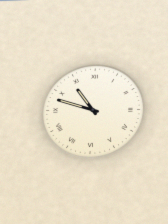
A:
10h48
